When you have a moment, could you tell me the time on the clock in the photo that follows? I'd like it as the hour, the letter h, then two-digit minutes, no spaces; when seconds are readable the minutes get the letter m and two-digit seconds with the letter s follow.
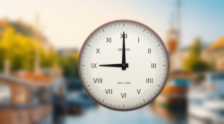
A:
9h00
